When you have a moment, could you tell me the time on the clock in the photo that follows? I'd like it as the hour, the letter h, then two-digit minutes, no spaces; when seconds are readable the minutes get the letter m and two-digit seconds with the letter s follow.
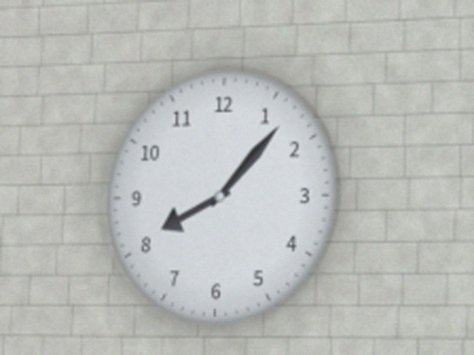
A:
8h07
